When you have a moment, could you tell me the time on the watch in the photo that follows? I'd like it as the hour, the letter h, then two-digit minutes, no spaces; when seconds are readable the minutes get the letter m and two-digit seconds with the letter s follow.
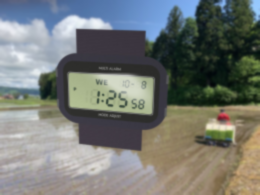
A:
1h25m58s
